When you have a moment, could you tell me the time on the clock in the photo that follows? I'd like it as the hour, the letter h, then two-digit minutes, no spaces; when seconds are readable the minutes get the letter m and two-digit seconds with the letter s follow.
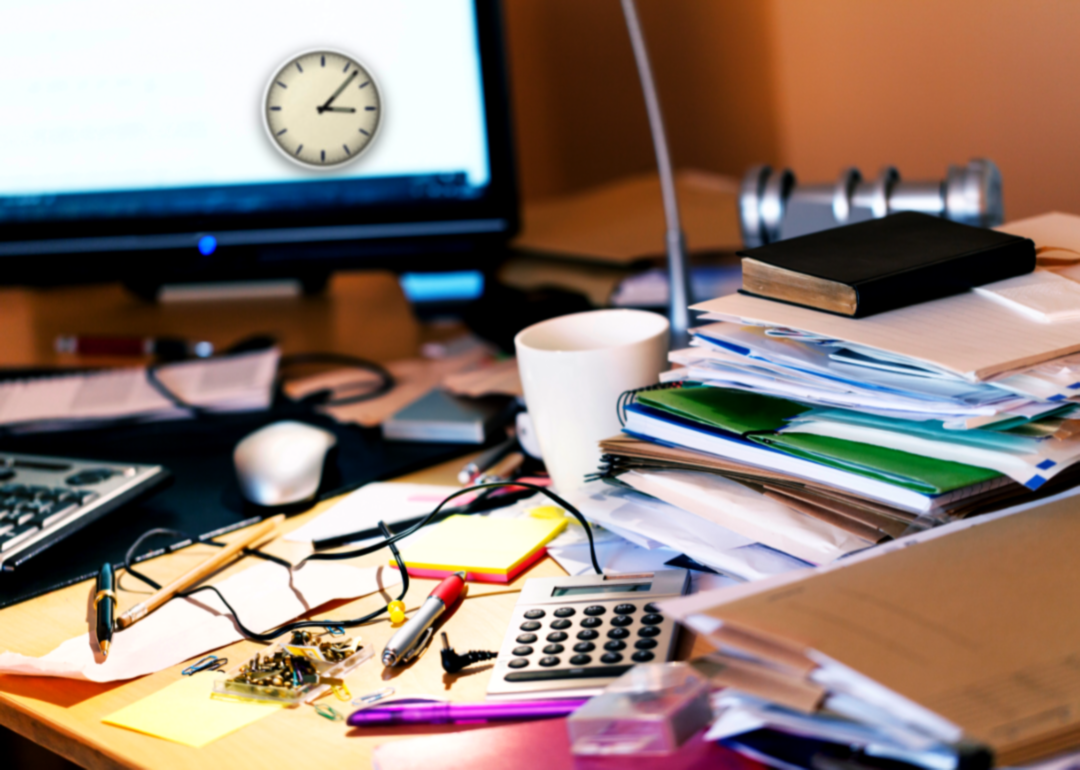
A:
3h07
